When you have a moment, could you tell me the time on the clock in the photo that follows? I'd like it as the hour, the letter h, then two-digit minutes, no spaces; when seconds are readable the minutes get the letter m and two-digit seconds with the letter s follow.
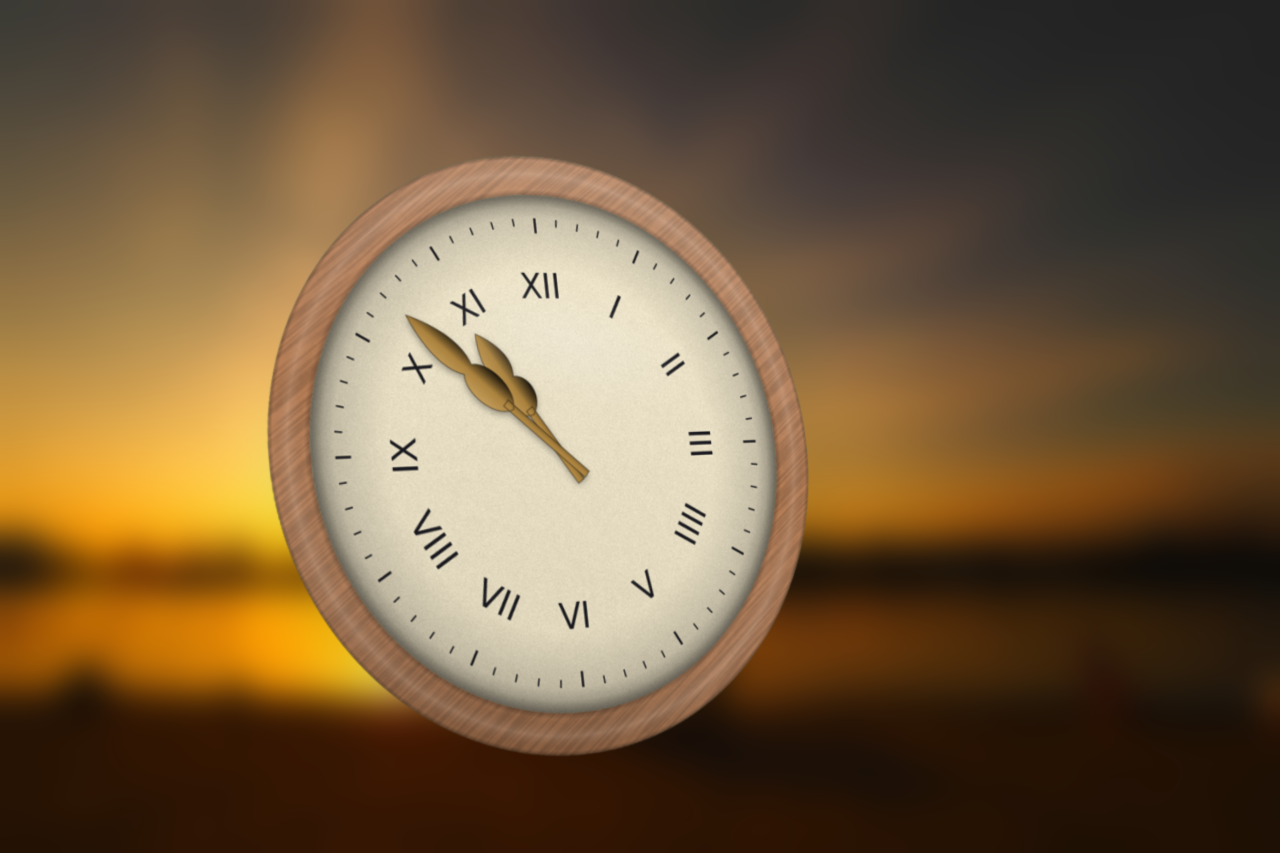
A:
10h52
